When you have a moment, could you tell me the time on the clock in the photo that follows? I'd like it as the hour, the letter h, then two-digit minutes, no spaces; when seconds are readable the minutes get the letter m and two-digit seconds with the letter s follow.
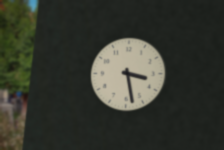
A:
3h28
